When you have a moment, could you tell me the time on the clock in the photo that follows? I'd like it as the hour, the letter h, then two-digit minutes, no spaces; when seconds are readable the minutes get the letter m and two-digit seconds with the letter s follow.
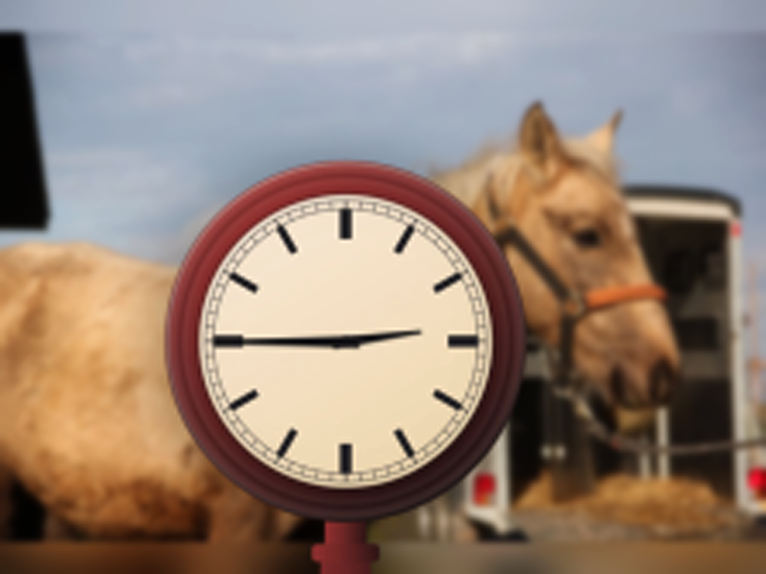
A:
2h45
